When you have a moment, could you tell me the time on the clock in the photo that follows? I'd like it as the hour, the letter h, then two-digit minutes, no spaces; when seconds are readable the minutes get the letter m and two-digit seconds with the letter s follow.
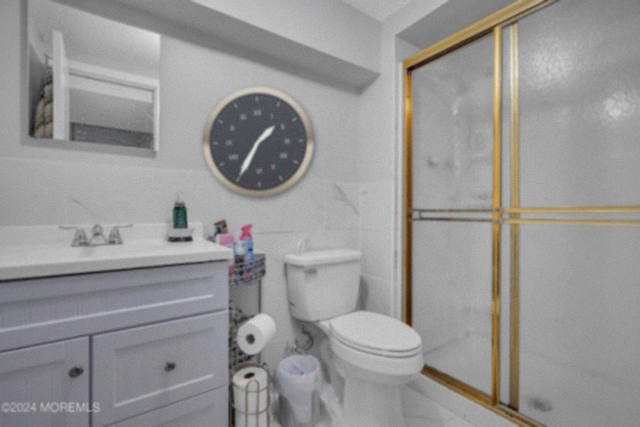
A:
1h35
